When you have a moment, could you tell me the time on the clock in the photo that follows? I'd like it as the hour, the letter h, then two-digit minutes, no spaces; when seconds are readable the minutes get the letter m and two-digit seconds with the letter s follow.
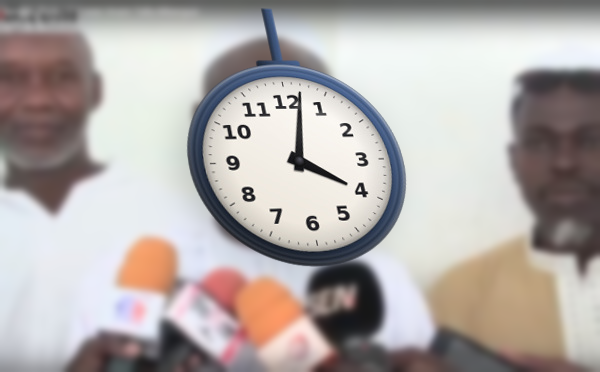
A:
4h02
